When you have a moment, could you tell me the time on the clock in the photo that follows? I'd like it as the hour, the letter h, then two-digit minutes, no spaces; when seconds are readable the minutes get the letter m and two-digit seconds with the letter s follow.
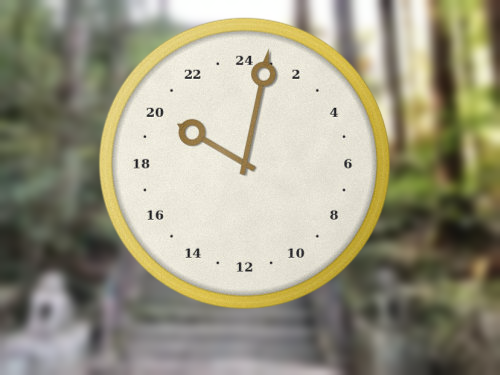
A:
20h02
